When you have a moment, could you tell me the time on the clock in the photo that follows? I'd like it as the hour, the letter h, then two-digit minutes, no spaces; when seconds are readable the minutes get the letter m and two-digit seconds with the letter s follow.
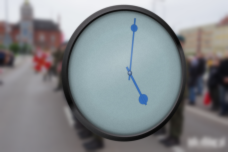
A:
5h01
